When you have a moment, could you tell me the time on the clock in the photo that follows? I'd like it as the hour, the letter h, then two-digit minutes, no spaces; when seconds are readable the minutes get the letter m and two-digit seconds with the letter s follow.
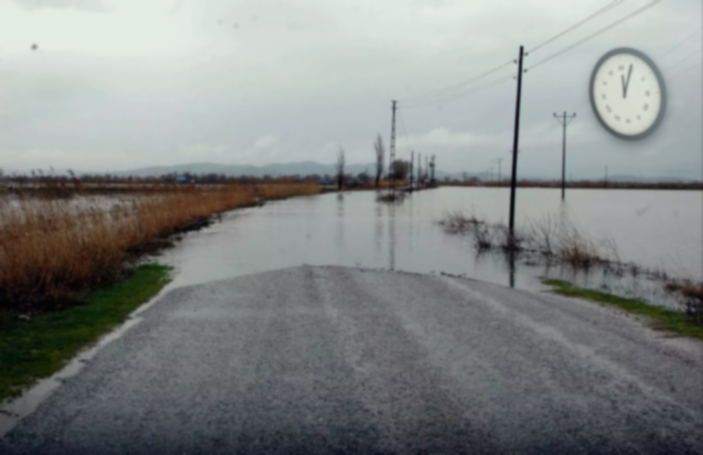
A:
12h04
